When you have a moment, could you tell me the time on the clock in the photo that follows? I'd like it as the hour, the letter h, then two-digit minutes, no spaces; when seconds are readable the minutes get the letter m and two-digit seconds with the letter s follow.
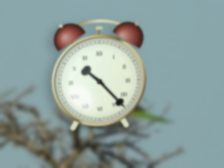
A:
10h23
